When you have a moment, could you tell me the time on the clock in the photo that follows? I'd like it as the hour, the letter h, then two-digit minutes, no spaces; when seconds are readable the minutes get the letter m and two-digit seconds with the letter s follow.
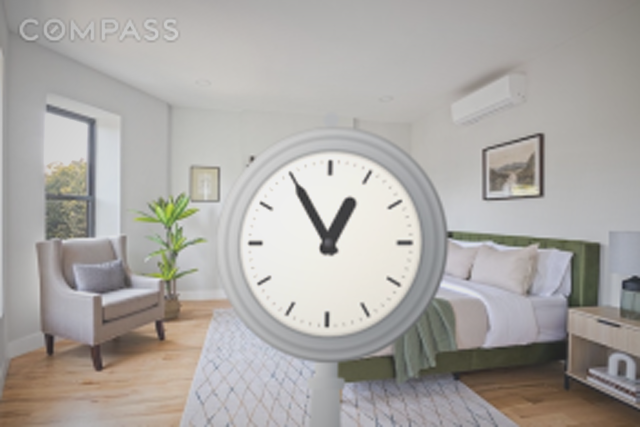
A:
12h55
